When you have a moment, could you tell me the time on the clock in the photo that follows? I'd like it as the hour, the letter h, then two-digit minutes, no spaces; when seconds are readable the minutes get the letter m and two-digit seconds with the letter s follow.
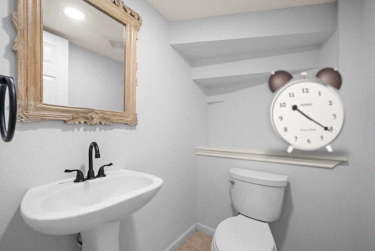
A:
10h21
